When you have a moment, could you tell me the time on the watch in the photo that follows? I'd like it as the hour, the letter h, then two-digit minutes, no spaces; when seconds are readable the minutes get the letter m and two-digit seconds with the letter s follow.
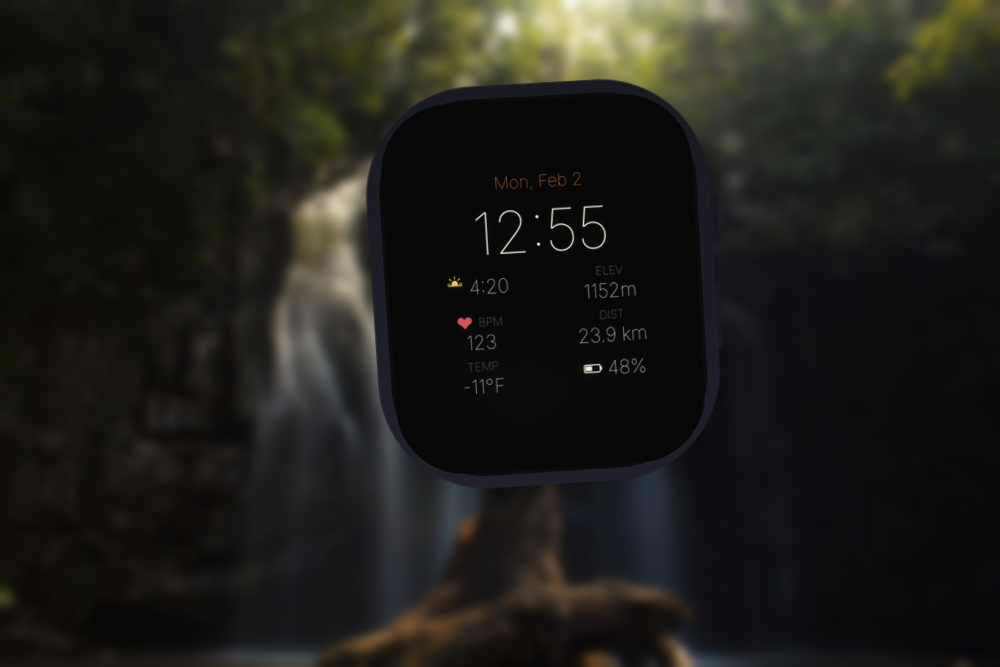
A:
12h55
